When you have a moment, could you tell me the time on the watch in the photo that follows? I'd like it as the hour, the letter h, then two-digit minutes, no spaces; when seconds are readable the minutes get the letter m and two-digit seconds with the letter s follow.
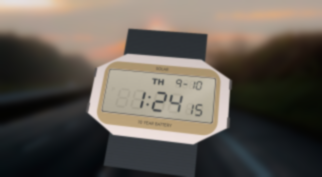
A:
1h24m15s
